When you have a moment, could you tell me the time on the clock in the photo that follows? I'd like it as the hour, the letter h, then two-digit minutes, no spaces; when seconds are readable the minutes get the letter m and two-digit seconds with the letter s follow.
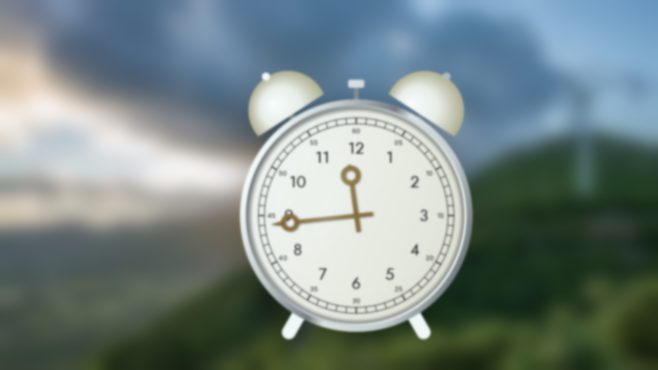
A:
11h44
